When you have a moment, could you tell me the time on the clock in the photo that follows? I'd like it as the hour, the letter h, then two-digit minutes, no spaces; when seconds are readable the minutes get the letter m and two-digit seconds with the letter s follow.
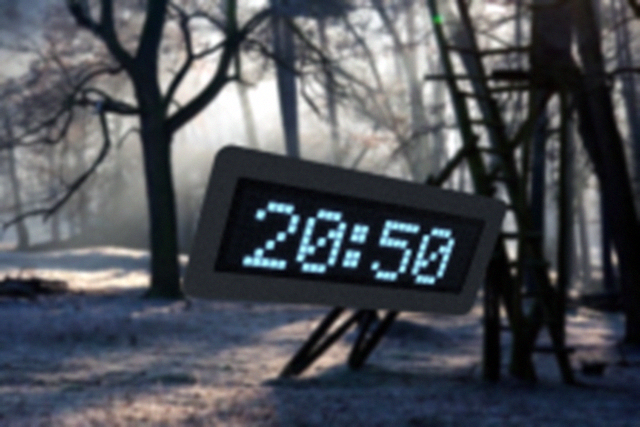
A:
20h50
